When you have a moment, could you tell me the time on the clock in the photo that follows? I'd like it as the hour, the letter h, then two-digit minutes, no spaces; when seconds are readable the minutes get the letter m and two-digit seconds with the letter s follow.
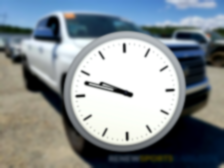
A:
9h48
